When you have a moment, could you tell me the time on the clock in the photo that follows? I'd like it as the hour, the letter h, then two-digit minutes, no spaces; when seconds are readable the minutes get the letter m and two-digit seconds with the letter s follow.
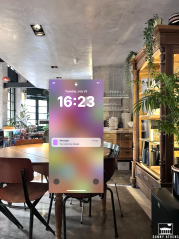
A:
16h23
